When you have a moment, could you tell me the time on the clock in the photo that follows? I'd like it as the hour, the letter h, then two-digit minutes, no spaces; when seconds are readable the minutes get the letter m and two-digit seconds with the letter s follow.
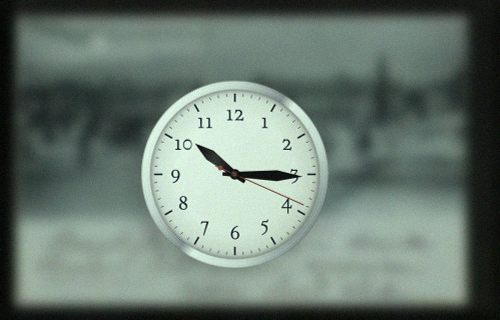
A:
10h15m19s
